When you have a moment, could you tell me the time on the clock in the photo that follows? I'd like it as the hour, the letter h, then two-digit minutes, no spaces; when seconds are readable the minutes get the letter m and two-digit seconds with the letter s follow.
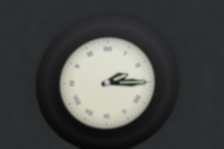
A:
2h15
